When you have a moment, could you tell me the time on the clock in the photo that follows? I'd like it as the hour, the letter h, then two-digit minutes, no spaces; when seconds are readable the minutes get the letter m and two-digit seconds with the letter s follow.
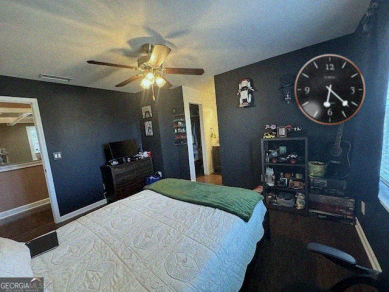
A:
6h22
